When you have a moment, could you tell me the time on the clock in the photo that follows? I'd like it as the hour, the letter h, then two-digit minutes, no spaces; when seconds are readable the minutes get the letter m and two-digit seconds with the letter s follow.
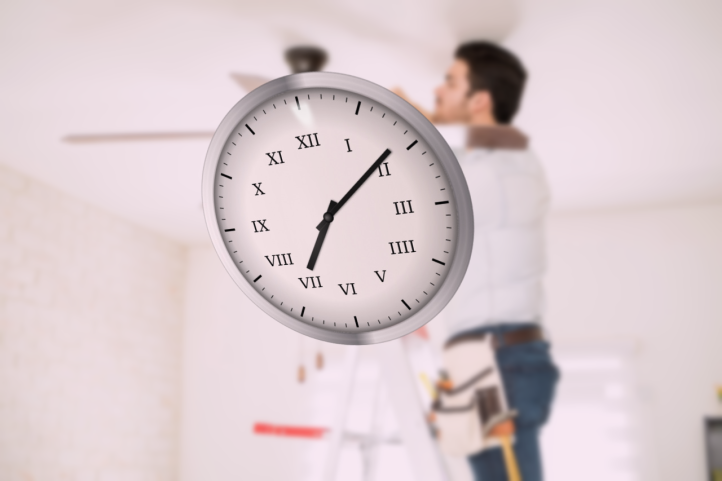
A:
7h09
